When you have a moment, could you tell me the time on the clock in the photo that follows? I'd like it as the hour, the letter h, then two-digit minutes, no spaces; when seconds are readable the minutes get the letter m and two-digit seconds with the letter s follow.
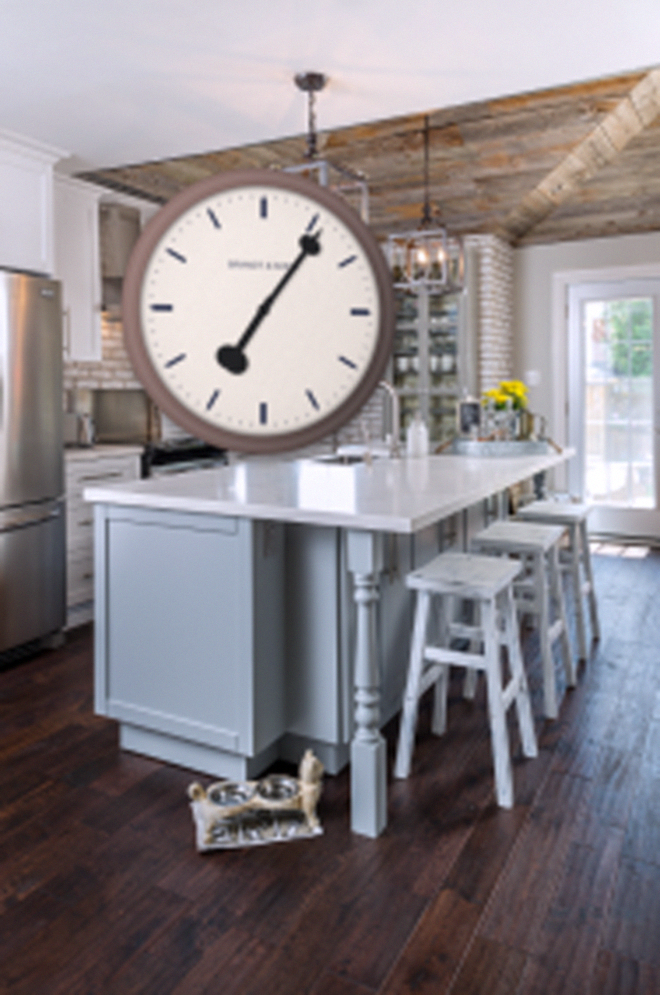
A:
7h06
